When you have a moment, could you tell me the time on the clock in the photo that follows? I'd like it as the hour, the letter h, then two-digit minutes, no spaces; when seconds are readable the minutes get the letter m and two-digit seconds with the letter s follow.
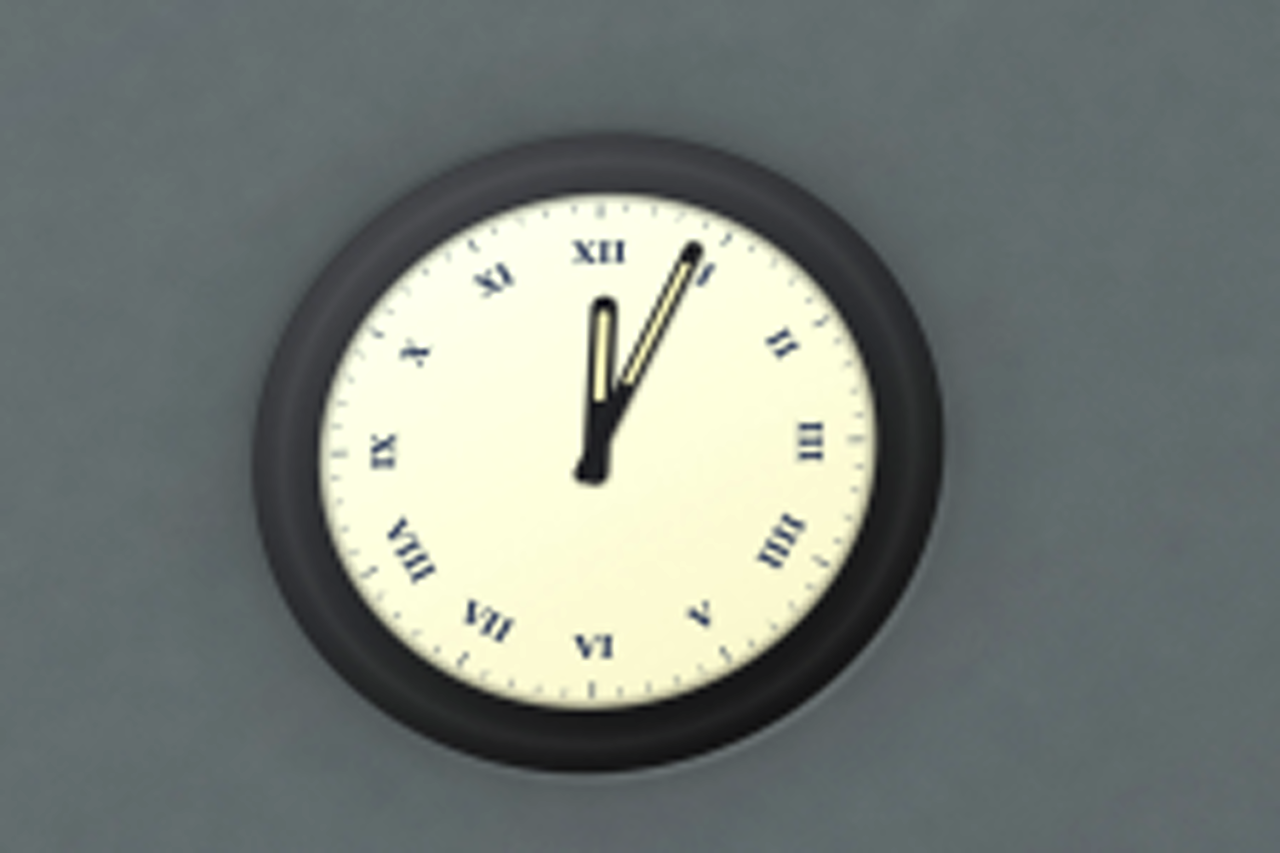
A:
12h04
